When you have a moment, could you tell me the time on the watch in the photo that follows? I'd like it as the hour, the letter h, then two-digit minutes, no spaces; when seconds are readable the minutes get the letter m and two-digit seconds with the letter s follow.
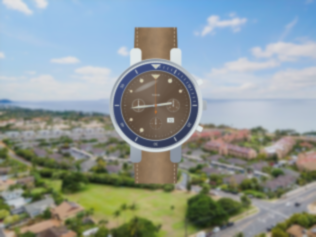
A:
2h44
